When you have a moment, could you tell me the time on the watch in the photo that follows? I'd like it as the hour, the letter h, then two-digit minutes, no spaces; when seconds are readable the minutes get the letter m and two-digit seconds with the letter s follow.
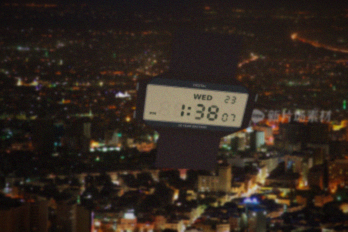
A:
1h38m07s
